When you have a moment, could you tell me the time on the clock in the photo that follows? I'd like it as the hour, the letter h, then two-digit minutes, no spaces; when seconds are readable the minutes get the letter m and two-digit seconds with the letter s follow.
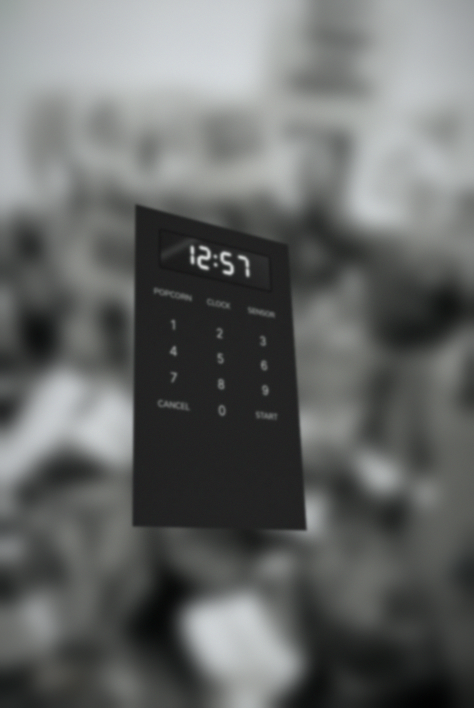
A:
12h57
